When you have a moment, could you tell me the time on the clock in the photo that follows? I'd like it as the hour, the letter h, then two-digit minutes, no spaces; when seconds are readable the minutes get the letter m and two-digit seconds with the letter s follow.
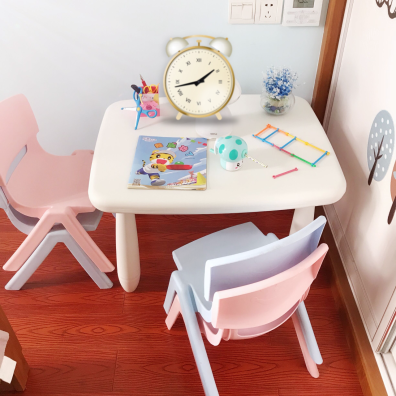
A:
1h43
